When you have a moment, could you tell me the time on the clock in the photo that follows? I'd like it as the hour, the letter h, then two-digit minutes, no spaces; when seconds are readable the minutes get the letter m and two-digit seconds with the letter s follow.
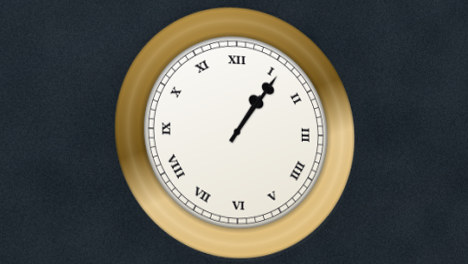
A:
1h06
